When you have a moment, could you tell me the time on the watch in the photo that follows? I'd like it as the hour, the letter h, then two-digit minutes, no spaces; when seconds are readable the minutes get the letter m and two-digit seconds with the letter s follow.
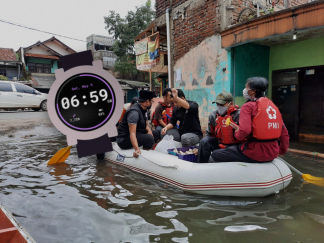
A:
6h59
